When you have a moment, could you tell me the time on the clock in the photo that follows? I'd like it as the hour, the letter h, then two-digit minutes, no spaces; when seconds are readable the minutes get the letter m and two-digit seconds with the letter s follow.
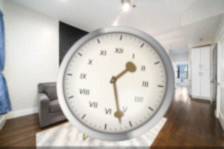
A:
1h27
